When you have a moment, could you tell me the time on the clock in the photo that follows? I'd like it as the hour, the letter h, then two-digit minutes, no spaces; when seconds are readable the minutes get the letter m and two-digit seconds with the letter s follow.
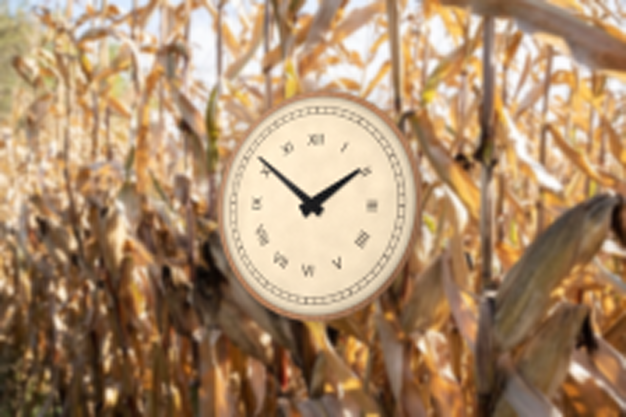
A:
1h51
